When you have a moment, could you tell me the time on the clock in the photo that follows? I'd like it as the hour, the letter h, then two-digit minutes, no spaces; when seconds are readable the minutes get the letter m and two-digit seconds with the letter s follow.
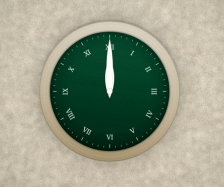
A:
12h00
